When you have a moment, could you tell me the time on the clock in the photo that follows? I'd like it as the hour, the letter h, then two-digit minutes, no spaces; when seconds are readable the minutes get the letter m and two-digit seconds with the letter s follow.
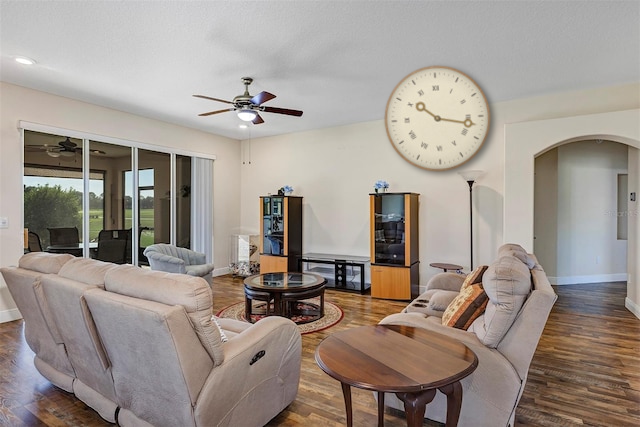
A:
10h17
